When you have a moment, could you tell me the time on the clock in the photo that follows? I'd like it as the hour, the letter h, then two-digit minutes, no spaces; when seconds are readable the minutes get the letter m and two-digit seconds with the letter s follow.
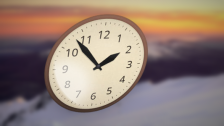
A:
1h53
